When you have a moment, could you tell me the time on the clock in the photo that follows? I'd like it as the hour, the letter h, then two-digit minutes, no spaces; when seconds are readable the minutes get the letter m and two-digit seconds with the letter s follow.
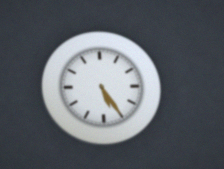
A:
5h25
